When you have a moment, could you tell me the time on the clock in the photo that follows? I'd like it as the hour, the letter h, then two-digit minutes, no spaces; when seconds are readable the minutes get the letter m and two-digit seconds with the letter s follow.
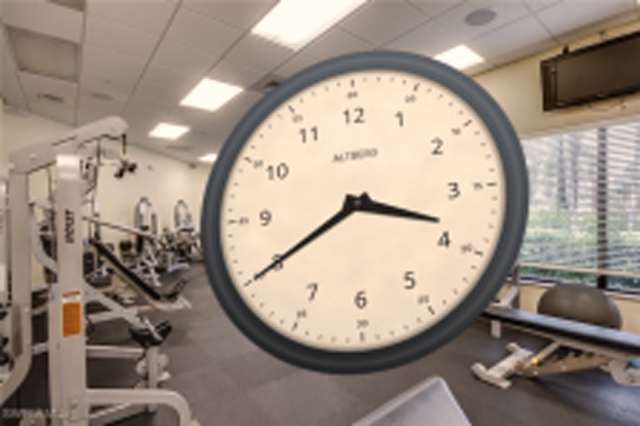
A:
3h40
